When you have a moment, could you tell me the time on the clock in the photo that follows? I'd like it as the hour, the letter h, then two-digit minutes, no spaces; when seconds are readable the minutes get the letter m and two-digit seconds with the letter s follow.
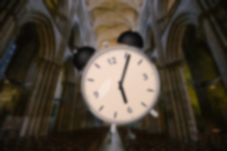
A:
6h06
